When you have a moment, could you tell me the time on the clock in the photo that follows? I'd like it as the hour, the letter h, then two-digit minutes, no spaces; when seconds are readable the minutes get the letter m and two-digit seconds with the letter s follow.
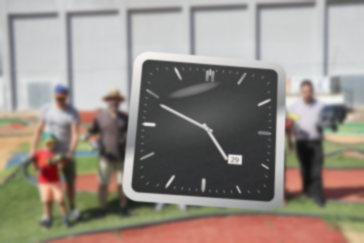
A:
4h49
